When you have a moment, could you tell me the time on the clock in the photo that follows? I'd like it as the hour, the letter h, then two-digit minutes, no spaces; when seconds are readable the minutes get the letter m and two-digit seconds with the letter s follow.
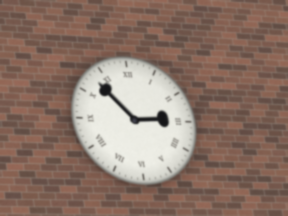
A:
2h53
